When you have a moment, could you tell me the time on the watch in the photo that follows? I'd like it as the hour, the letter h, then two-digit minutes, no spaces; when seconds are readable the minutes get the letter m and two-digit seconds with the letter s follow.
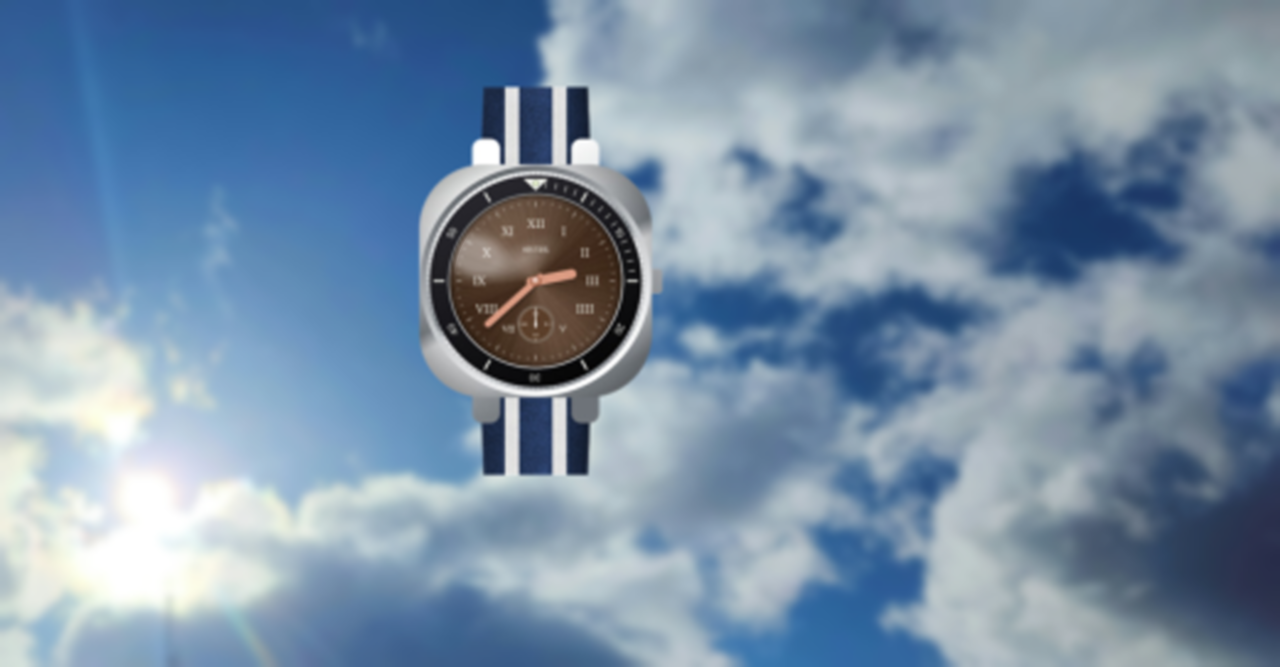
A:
2h38
